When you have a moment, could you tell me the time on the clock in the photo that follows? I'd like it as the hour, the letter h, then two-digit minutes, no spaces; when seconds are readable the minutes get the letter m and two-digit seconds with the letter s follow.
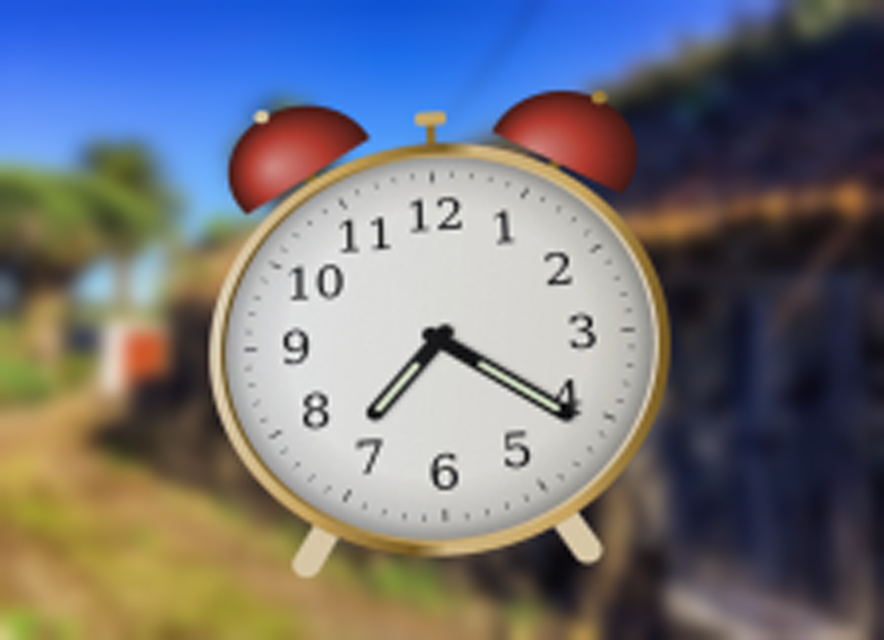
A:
7h21
